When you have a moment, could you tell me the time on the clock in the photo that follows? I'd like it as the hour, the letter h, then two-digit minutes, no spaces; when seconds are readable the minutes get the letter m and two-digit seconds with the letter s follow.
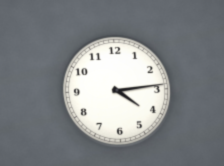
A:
4h14
